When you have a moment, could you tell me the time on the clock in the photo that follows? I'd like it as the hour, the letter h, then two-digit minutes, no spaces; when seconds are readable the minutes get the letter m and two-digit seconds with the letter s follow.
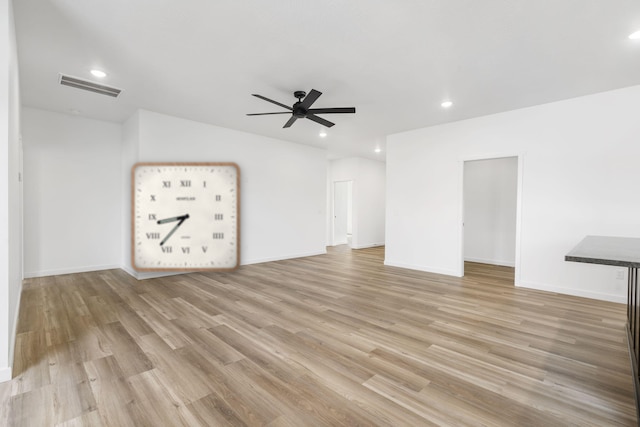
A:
8h37
